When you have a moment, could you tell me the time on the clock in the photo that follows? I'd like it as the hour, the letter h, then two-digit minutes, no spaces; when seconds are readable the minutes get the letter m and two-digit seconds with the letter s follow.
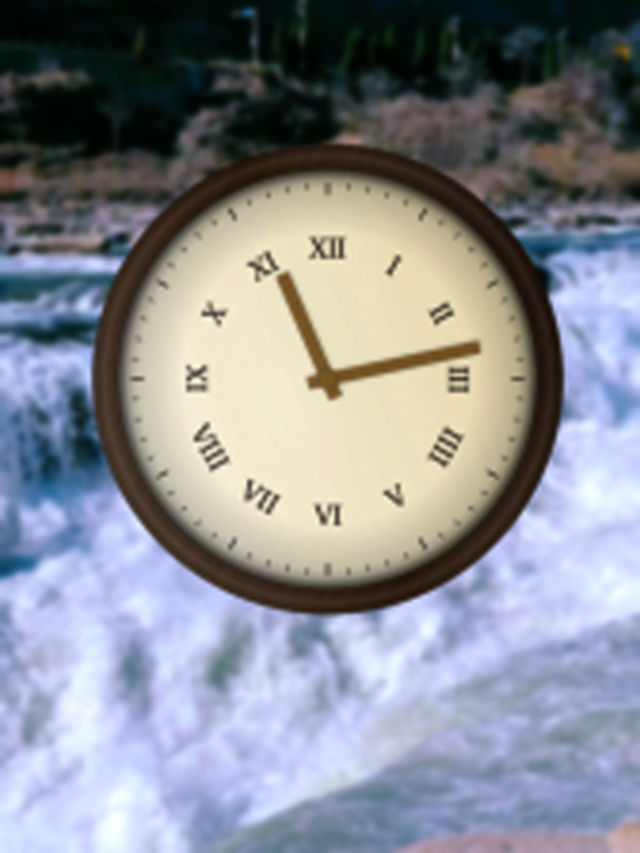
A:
11h13
